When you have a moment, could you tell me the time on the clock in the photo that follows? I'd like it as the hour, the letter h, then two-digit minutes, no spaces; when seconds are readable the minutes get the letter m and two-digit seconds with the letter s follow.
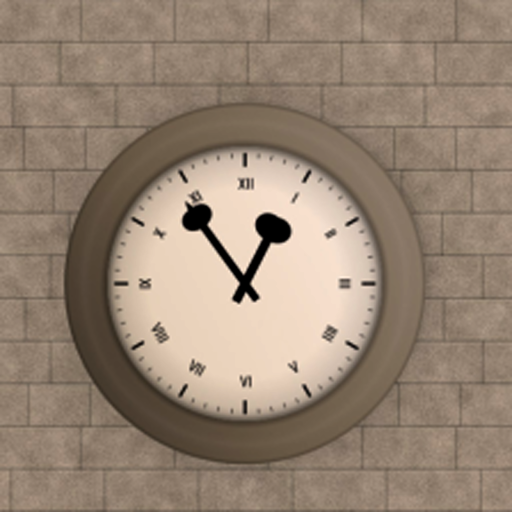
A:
12h54
